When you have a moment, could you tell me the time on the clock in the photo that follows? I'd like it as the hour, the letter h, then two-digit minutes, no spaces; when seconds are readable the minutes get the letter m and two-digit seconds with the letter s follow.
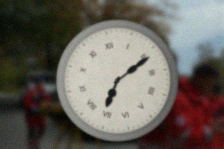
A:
7h11
